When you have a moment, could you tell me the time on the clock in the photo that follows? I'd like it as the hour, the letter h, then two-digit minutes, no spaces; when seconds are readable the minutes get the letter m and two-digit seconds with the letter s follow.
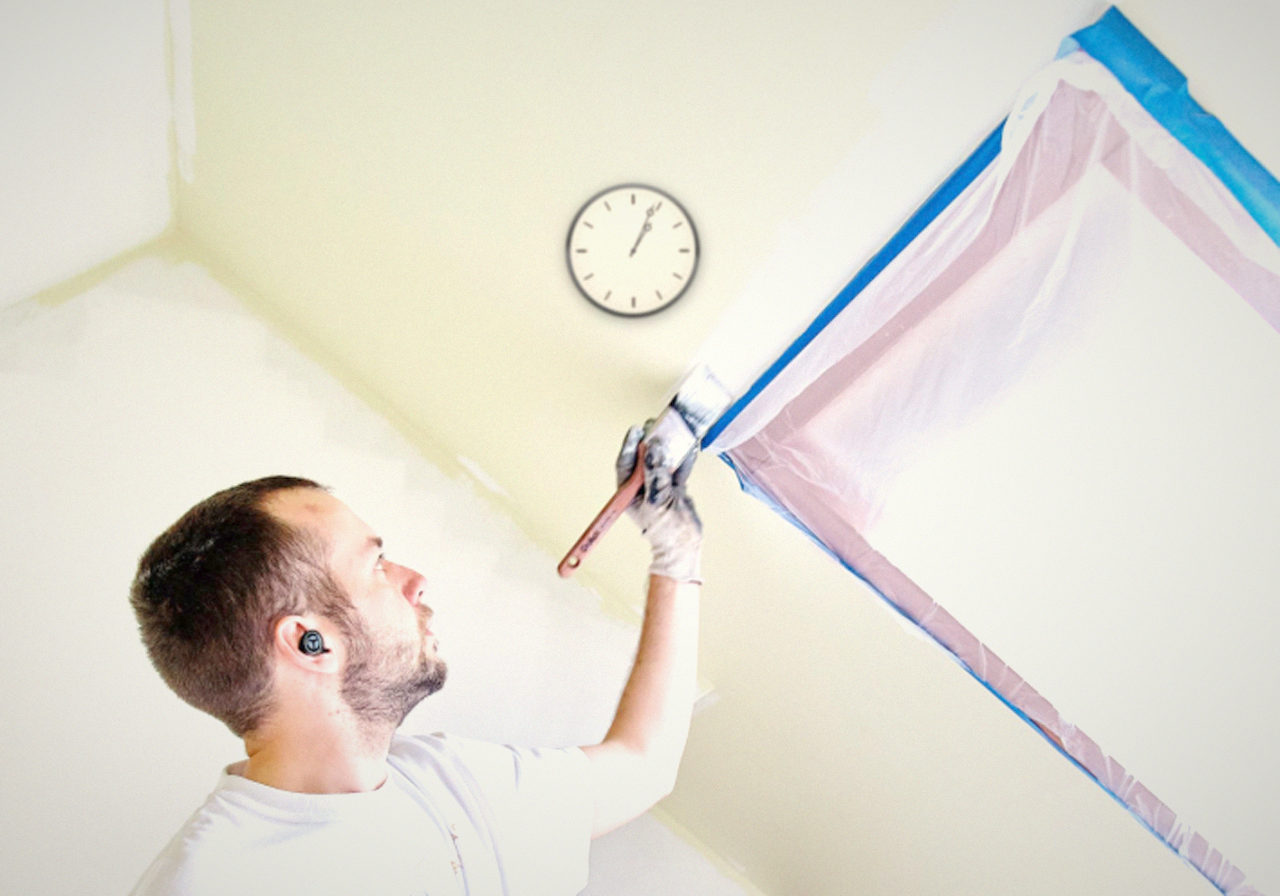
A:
1h04
